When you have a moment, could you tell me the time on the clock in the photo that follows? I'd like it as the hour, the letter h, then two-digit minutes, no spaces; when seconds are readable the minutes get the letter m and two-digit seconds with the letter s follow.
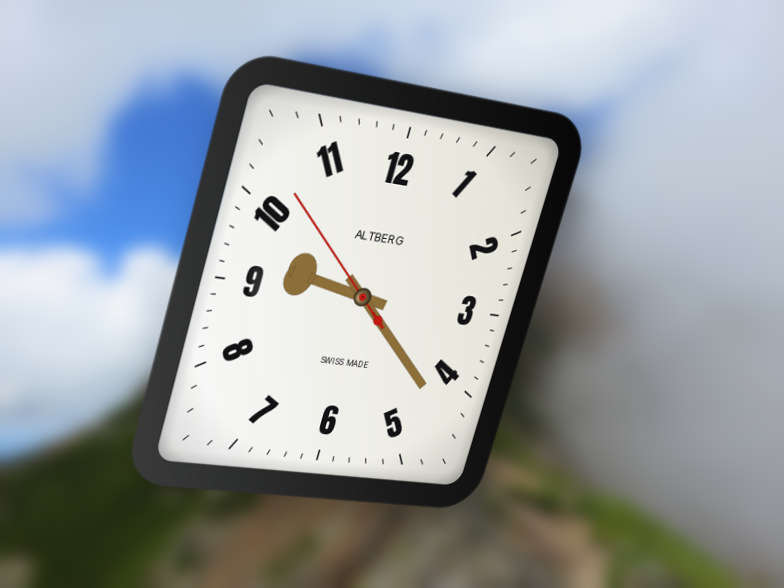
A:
9h21m52s
